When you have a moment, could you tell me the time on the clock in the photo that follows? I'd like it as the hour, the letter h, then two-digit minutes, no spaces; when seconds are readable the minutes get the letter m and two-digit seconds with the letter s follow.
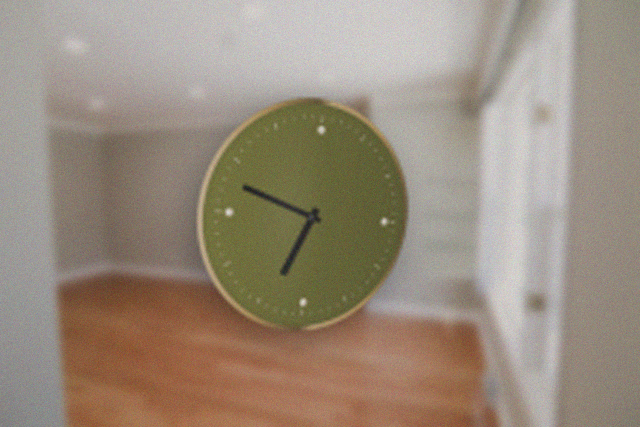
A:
6h48
